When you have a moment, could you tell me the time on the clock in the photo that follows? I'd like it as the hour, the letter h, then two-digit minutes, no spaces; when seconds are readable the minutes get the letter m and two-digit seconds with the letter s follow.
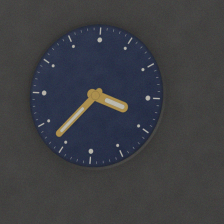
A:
3h37
